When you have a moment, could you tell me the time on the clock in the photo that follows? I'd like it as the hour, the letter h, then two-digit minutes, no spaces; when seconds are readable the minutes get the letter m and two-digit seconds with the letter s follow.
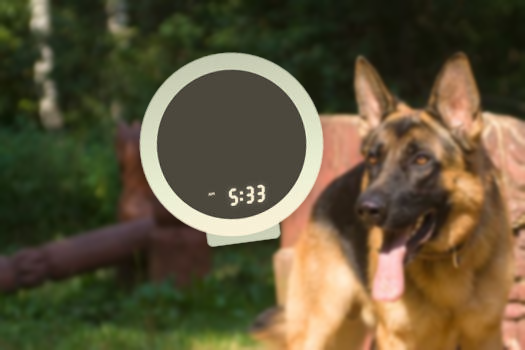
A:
5h33
